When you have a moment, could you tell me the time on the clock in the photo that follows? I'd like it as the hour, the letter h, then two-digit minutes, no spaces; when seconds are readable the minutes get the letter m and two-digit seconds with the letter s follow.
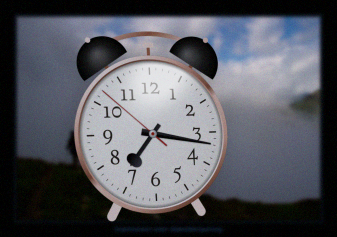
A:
7h16m52s
